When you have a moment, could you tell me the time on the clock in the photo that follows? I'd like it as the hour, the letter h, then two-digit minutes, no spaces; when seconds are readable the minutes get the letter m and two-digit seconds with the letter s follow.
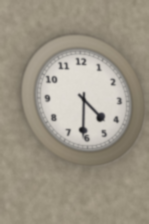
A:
4h31
